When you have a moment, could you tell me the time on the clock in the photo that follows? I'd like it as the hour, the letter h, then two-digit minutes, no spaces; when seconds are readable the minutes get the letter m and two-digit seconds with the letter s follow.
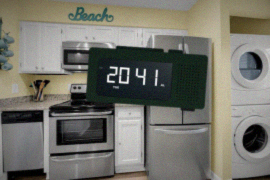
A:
20h41
